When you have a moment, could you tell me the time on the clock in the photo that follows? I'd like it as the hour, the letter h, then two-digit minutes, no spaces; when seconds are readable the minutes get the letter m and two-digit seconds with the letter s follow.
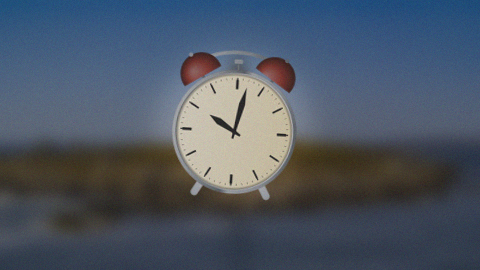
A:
10h02
